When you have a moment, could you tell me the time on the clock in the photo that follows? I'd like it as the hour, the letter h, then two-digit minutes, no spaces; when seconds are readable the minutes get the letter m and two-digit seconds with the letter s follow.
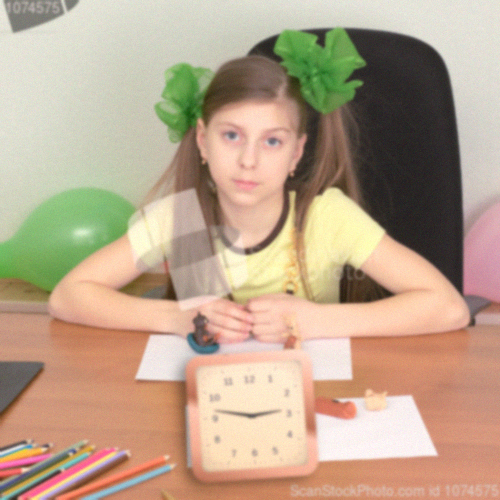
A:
2h47
